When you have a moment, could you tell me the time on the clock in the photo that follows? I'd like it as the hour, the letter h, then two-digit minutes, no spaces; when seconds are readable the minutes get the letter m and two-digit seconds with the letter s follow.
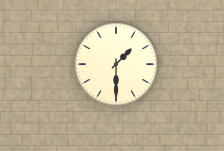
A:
1h30
